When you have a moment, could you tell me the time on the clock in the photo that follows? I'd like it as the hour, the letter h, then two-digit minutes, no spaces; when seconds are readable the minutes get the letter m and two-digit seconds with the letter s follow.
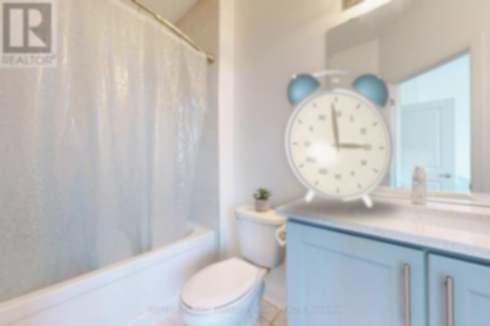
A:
2h59
